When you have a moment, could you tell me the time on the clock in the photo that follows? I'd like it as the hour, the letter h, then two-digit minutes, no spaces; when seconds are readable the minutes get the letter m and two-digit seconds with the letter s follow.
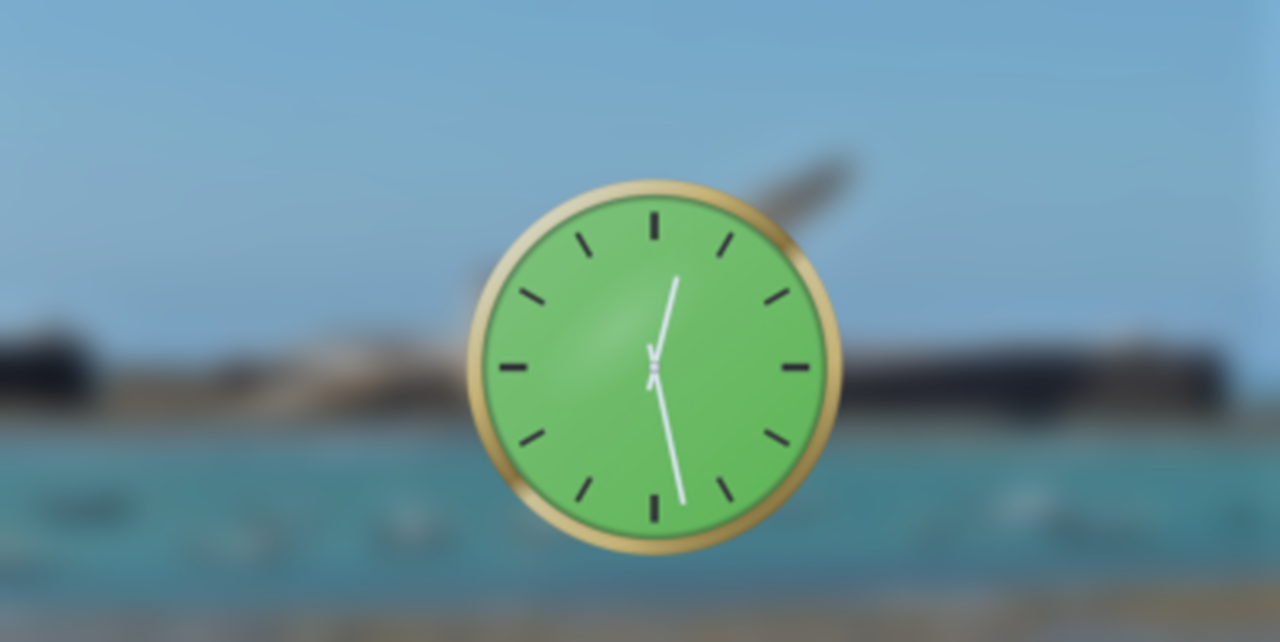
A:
12h28
